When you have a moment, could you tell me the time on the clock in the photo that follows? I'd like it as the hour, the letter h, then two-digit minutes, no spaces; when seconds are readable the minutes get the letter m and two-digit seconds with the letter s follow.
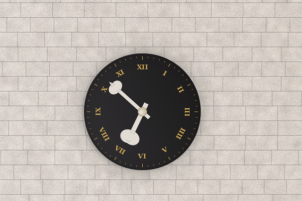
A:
6h52
